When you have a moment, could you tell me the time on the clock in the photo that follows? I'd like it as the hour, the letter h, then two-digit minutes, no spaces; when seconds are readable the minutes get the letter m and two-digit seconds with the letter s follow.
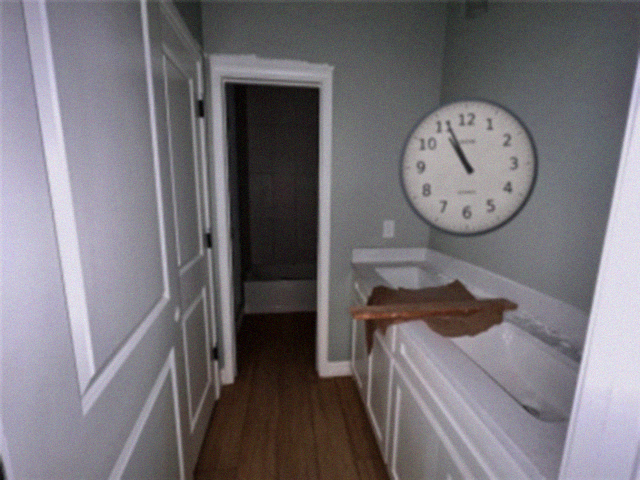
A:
10h56
